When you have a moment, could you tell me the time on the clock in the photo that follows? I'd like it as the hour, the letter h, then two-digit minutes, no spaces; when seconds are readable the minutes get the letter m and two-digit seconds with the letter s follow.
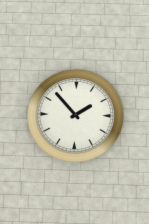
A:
1h53
